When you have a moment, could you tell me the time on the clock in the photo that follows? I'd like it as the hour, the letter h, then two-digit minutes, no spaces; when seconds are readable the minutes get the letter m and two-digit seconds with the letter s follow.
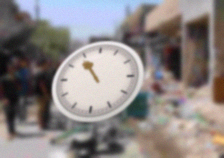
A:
10h54
